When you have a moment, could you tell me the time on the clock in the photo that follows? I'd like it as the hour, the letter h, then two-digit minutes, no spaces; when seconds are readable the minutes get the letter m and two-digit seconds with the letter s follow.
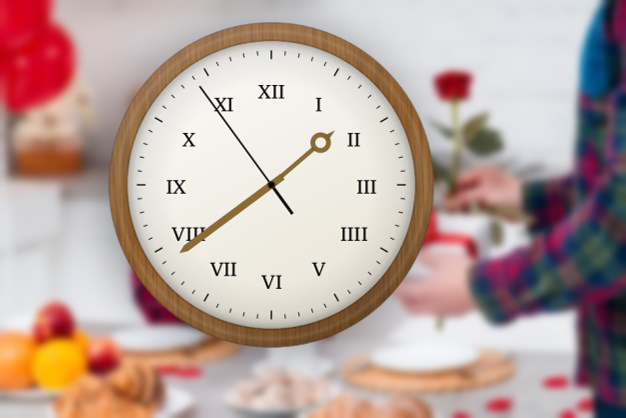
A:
1h38m54s
